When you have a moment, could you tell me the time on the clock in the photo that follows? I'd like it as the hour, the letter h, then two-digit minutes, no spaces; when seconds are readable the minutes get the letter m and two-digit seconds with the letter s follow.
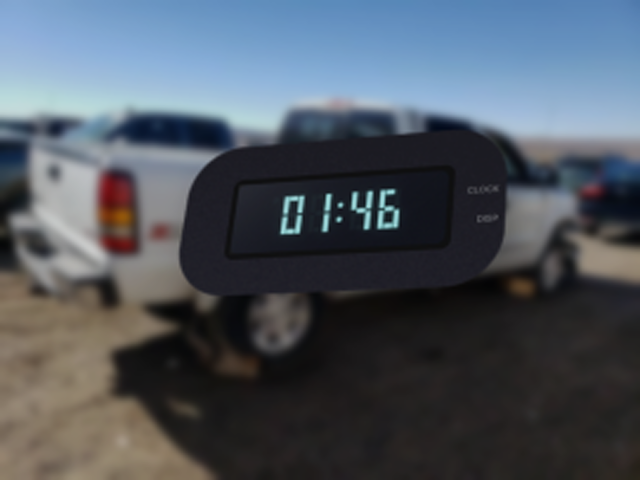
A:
1h46
